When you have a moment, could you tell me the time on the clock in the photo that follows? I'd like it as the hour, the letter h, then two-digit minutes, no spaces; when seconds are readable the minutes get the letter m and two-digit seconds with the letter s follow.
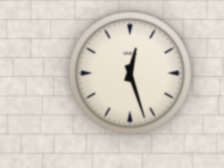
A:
12h27
